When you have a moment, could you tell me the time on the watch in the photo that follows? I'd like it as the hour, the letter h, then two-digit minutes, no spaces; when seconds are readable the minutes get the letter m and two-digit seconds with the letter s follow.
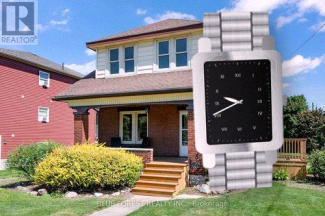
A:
9h41
